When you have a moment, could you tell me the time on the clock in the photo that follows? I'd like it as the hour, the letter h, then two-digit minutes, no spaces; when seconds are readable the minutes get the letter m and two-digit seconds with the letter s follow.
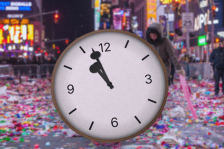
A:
10h57
